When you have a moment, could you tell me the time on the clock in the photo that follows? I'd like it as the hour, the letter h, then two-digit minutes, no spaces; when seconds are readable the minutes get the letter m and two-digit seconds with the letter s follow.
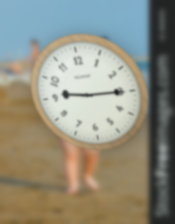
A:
9h15
